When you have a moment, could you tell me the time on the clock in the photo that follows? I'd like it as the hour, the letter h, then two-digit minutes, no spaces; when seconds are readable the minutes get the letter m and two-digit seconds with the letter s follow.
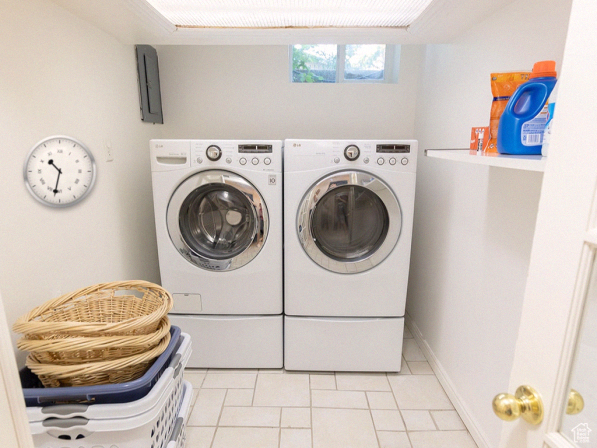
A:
10h32
